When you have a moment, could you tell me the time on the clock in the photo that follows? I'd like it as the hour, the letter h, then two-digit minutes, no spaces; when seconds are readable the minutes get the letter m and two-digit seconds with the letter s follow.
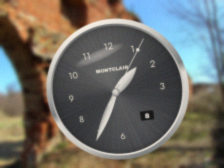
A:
1h35m06s
